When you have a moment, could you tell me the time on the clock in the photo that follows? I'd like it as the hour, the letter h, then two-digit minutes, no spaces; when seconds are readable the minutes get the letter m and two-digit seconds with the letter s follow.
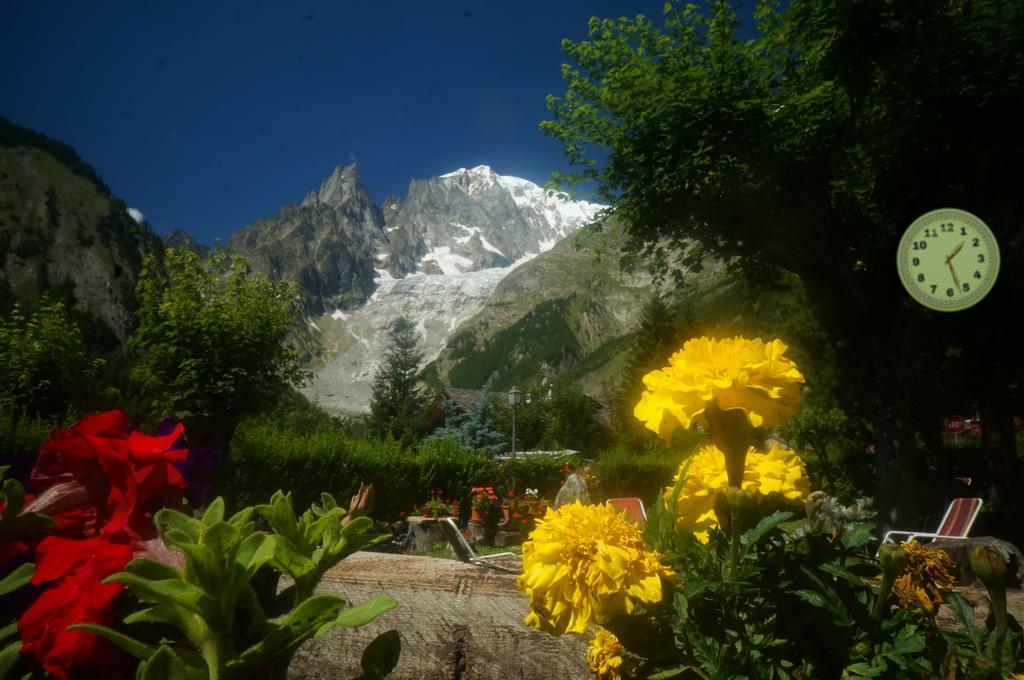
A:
1h27
